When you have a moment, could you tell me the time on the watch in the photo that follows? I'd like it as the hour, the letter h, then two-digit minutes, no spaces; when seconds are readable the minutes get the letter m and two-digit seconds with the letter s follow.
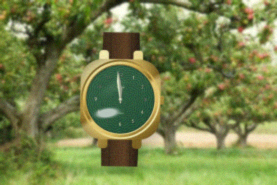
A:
11h59
